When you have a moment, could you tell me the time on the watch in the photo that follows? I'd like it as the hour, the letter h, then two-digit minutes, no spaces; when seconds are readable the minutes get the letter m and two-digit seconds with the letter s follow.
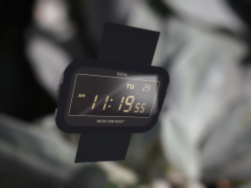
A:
11h19m55s
